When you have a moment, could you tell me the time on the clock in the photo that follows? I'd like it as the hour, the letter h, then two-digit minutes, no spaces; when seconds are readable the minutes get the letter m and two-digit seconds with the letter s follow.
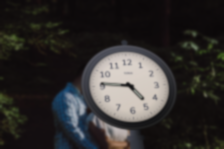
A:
4h46
